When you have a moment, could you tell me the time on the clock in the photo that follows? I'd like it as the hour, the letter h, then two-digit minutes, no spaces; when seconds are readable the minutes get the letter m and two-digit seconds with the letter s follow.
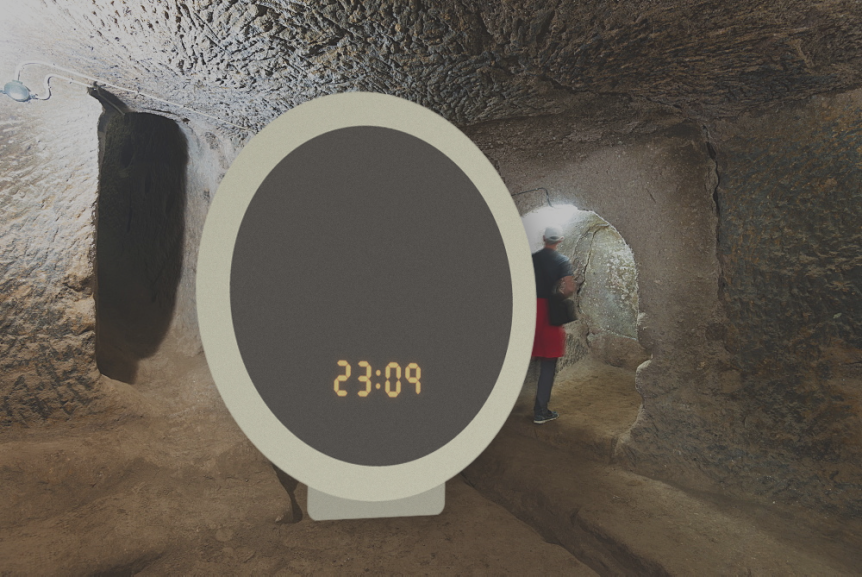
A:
23h09
